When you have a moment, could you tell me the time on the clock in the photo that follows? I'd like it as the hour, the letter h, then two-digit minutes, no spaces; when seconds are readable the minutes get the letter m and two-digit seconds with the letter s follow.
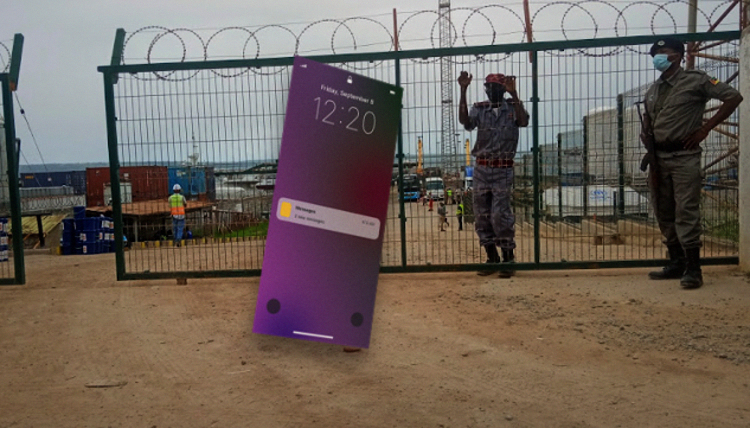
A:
12h20
